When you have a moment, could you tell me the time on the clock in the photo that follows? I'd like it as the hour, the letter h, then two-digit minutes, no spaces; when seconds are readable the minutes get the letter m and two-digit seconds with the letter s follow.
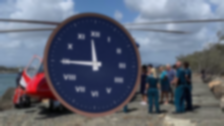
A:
11h45
